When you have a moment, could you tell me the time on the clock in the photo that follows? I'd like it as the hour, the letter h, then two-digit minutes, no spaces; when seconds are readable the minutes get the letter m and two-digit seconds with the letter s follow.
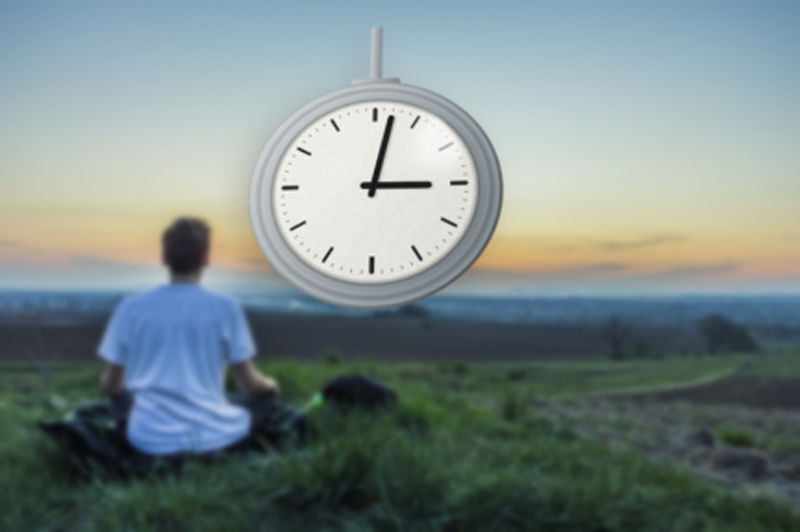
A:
3h02
